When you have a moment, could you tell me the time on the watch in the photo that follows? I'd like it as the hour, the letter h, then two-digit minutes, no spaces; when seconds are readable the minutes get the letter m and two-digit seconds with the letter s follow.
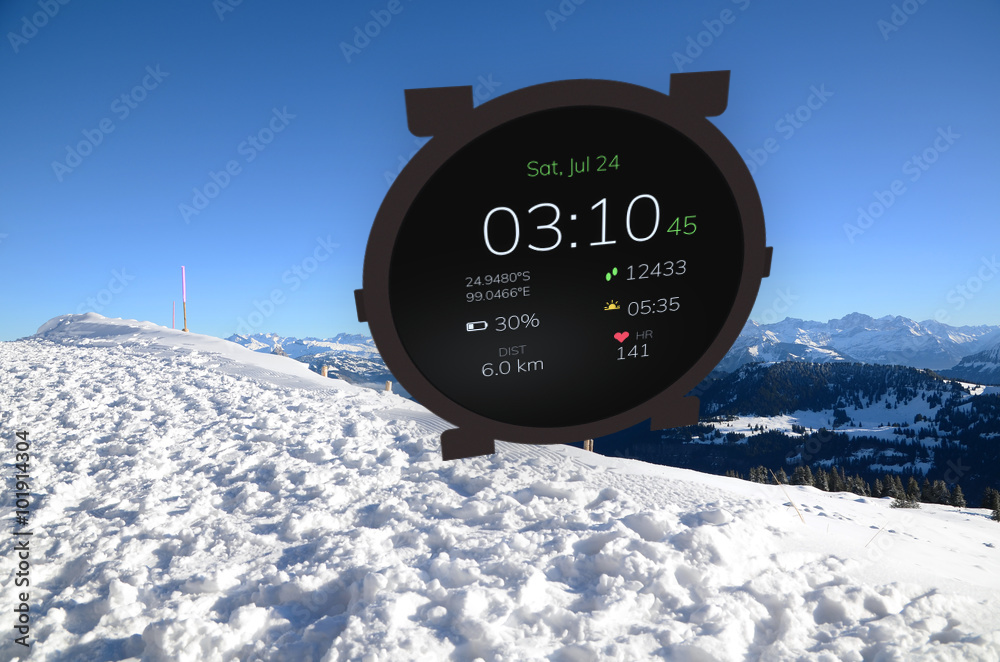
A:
3h10m45s
